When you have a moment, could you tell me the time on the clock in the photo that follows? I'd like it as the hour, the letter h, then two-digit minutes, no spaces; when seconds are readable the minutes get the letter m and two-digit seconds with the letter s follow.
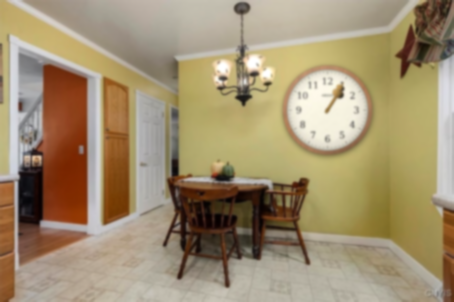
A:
1h05
